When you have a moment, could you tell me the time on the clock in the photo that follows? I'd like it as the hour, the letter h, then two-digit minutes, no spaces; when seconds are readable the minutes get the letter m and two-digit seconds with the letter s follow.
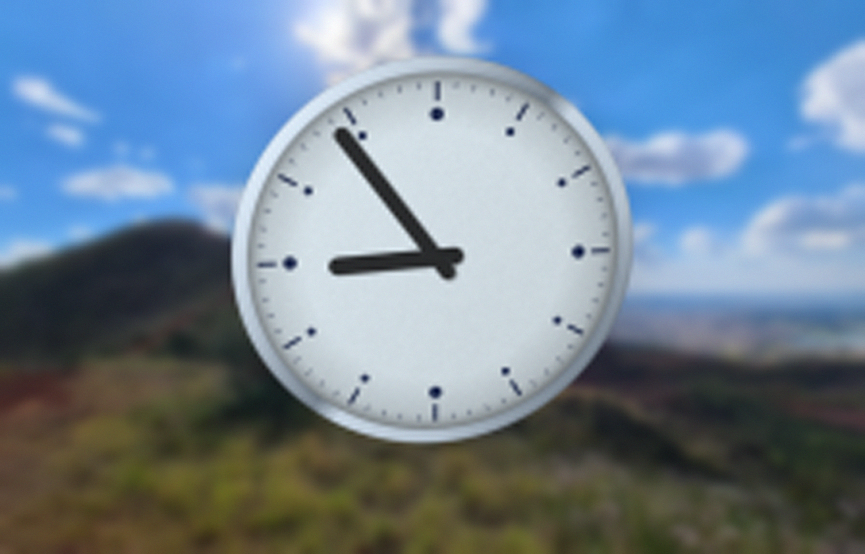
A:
8h54
